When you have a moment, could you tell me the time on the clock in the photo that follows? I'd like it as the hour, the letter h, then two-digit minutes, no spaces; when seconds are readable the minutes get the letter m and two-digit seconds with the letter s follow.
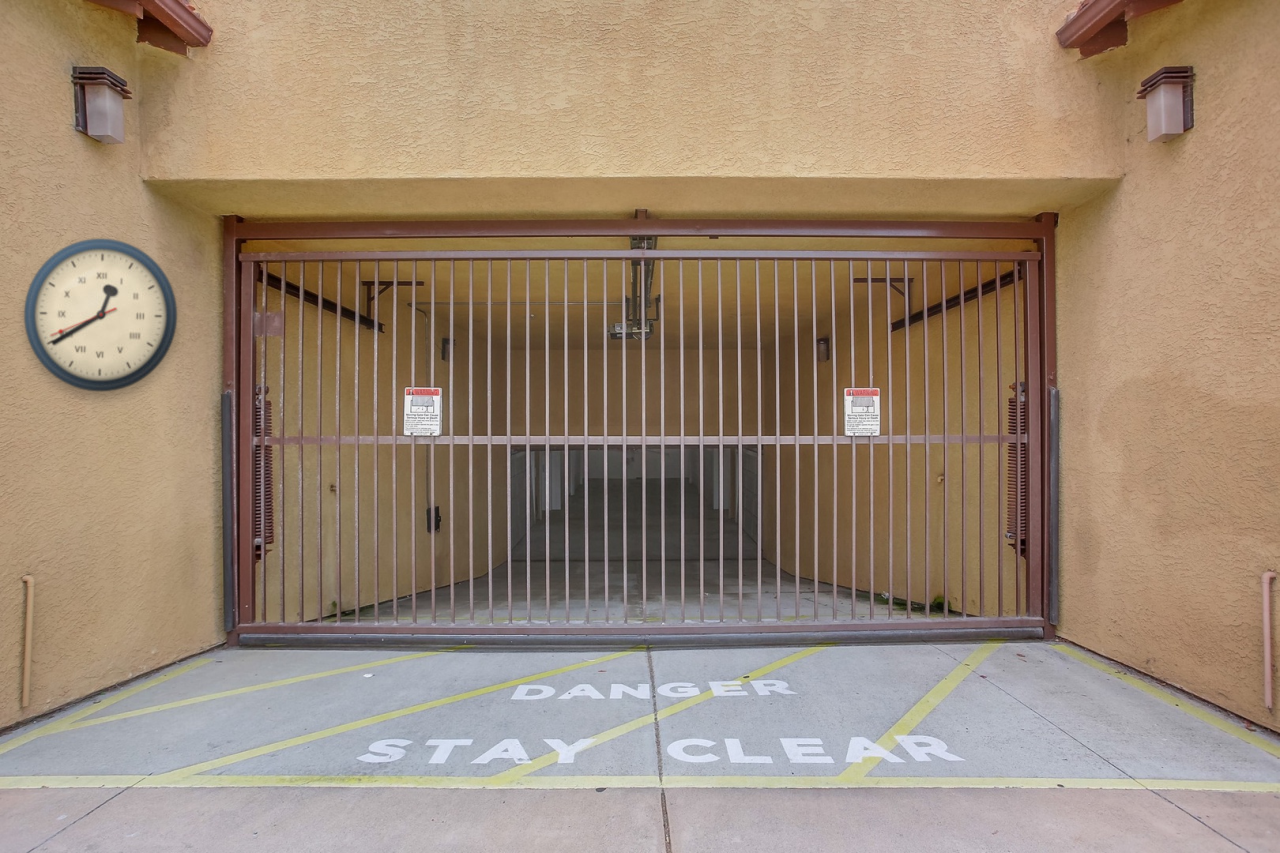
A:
12h39m41s
